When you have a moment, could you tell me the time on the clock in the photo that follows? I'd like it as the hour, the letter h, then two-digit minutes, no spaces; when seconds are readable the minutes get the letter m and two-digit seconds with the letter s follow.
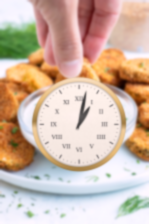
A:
1h02
